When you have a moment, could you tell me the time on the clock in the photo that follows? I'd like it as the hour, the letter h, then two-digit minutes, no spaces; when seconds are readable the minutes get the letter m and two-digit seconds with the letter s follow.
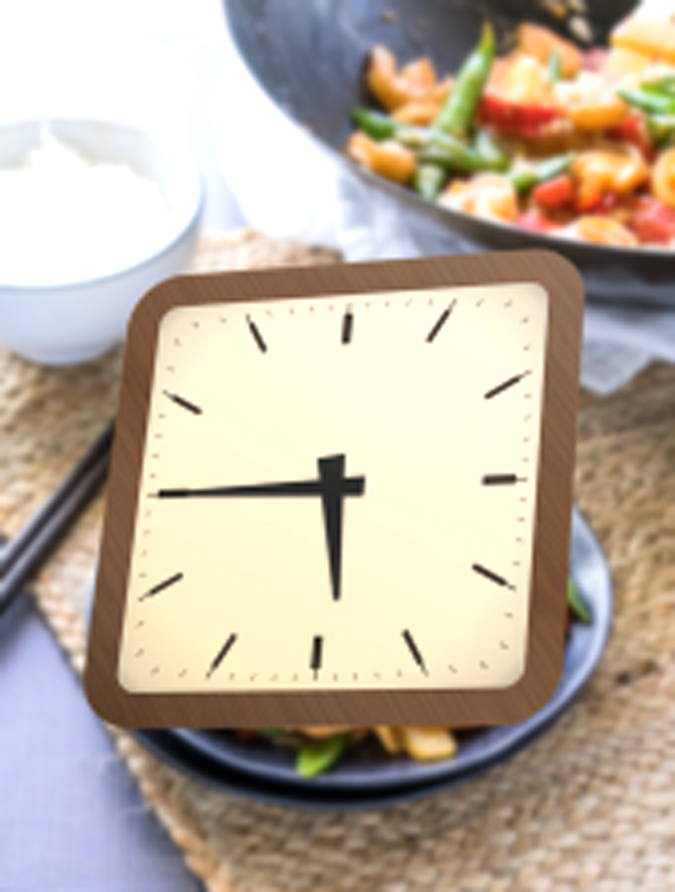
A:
5h45
